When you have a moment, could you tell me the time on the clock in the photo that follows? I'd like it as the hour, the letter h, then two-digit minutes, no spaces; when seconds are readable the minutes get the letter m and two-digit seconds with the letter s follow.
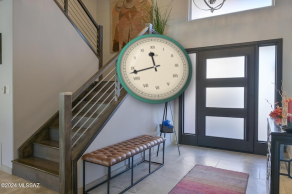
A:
11h43
